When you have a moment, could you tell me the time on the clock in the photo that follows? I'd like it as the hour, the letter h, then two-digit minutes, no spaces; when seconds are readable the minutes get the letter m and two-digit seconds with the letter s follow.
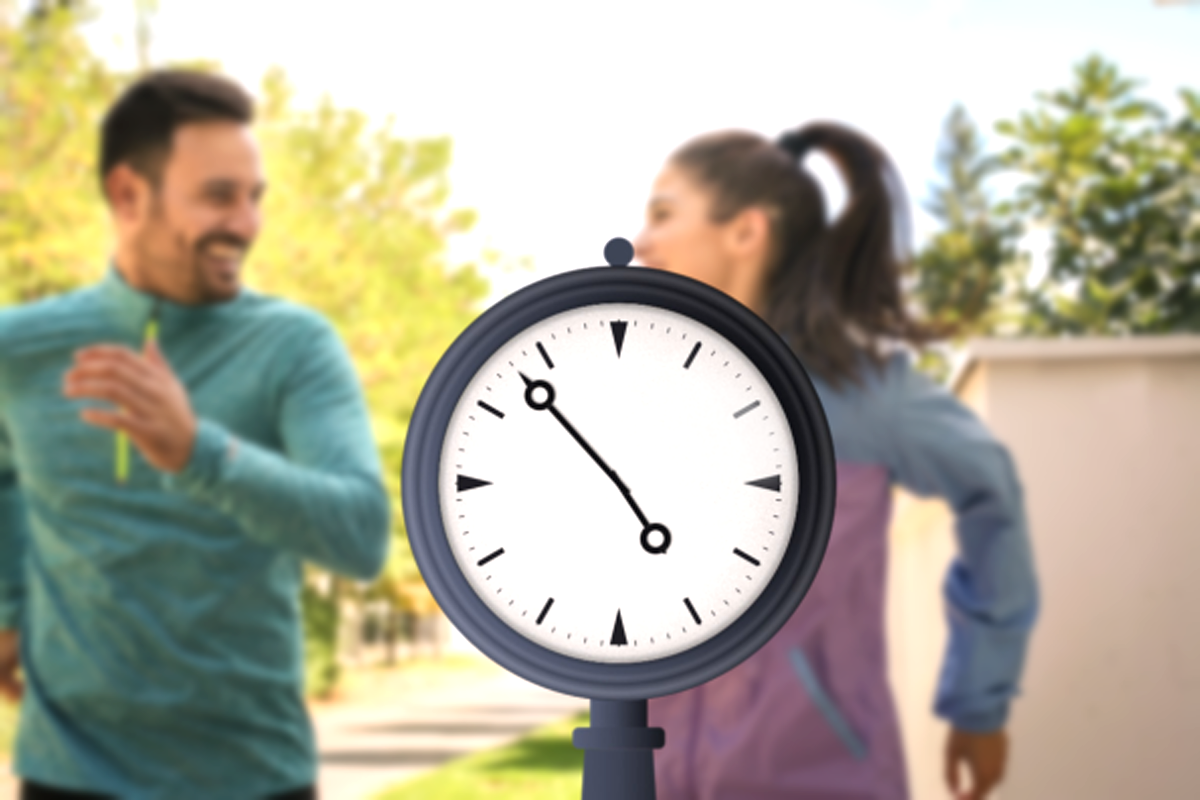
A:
4h53
